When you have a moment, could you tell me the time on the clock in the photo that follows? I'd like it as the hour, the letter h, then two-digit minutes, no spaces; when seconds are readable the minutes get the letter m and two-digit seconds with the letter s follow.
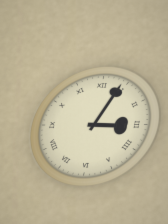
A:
3h04
